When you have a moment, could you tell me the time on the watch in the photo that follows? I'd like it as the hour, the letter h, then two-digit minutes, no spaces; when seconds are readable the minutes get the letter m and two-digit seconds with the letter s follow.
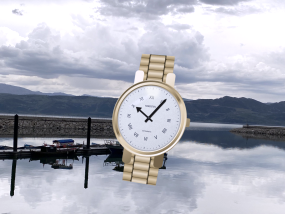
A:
10h06
